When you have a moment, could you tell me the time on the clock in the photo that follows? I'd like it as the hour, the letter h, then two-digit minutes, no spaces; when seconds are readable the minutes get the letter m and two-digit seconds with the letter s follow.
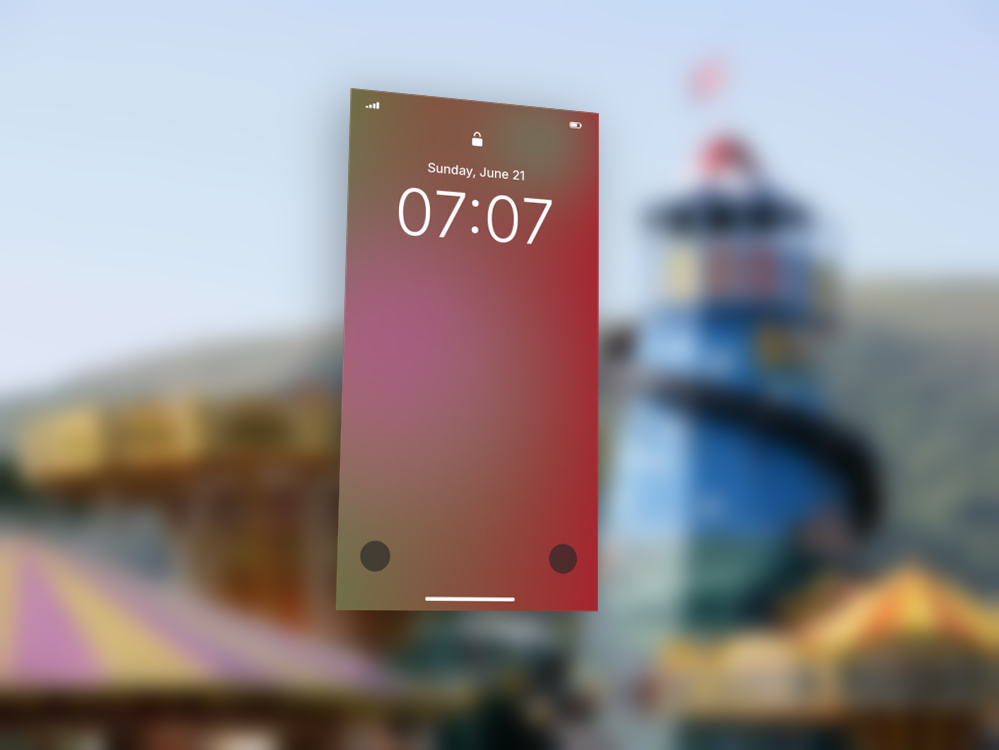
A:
7h07
